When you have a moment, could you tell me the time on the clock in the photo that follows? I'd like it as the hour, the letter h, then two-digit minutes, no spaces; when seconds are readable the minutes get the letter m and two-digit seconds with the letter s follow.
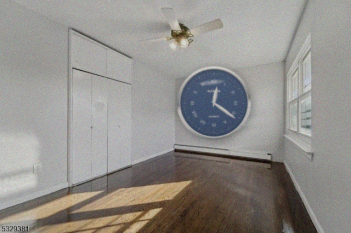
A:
12h21
